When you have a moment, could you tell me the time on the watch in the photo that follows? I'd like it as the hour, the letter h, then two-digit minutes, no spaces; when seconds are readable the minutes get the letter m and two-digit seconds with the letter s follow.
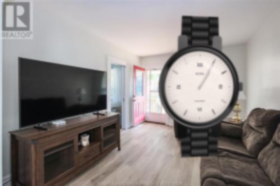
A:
1h05
